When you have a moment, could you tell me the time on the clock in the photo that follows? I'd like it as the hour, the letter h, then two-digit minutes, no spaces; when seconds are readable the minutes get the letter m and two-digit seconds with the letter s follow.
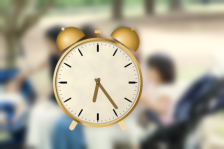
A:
6h24
